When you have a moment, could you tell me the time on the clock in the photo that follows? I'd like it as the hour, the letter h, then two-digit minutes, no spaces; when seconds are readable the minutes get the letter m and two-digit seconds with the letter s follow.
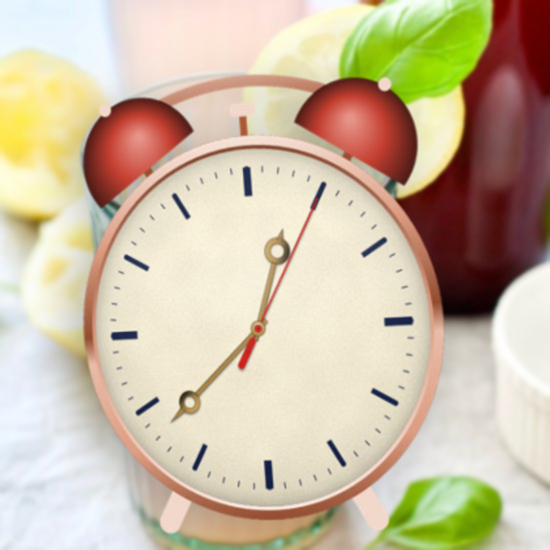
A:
12h38m05s
